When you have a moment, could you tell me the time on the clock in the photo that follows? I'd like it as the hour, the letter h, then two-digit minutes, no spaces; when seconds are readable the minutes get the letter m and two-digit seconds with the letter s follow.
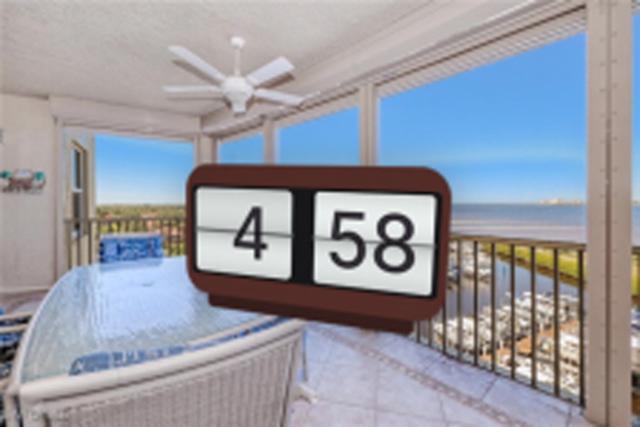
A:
4h58
